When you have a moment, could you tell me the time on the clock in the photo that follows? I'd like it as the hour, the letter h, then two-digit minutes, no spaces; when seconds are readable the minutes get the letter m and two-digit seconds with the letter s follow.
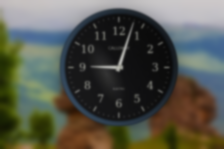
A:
9h03
